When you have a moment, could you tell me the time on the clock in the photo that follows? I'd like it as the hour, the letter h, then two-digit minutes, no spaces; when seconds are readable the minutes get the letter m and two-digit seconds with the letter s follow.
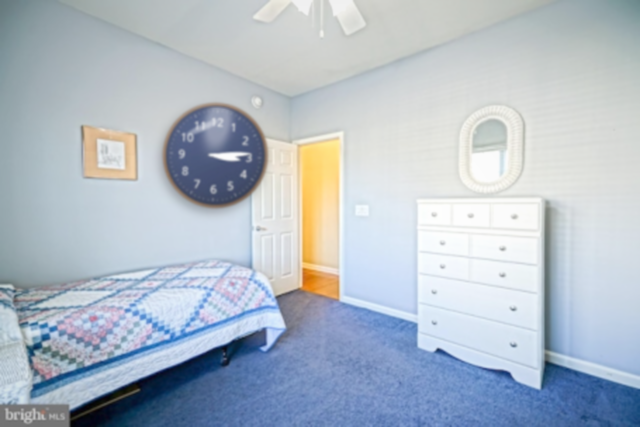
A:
3h14
